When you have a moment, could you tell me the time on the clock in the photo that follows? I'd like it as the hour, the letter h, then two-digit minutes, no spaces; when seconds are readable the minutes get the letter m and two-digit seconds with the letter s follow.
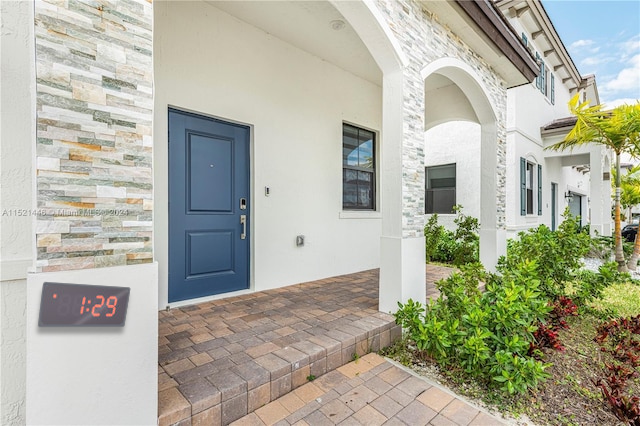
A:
1h29
